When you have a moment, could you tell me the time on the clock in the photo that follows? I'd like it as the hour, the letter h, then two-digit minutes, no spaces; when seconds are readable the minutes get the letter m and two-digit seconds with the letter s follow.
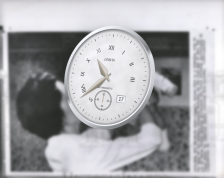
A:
10h38
